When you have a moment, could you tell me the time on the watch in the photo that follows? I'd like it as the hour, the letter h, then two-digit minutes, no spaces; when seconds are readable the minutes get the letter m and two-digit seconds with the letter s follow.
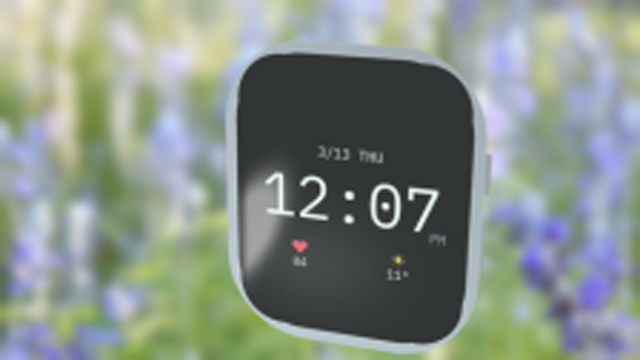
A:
12h07
